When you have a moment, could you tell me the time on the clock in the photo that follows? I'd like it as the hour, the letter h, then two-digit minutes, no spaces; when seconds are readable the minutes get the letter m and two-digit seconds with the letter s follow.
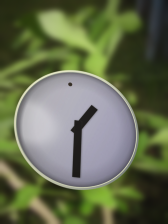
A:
1h32
